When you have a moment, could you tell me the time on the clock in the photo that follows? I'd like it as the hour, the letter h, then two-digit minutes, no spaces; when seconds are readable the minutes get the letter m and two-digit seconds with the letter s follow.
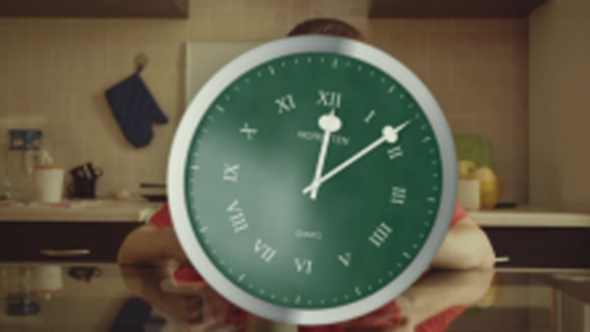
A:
12h08
